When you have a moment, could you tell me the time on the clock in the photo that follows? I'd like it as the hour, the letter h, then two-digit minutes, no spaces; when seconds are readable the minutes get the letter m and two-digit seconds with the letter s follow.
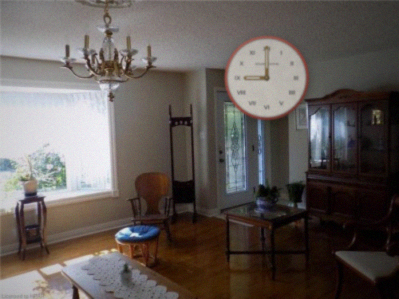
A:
9h00
